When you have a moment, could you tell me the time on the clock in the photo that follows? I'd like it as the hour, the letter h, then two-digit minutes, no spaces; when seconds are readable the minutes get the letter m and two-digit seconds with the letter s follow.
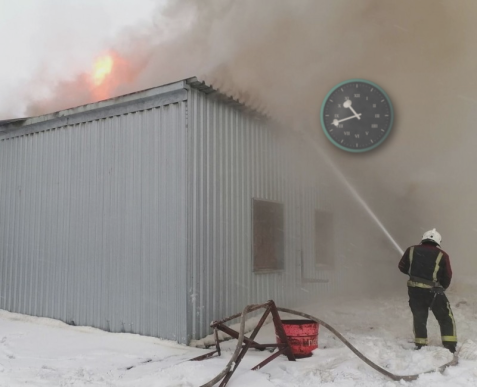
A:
10h42
